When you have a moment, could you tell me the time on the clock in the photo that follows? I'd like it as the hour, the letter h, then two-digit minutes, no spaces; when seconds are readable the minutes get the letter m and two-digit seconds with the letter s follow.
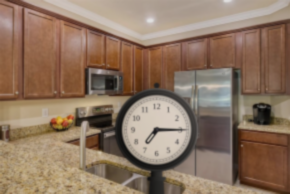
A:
7h15
